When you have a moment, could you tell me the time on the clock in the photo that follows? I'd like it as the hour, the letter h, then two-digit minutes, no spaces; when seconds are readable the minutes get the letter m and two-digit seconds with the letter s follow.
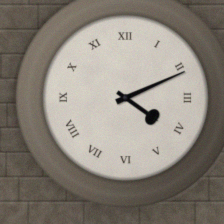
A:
4h11
